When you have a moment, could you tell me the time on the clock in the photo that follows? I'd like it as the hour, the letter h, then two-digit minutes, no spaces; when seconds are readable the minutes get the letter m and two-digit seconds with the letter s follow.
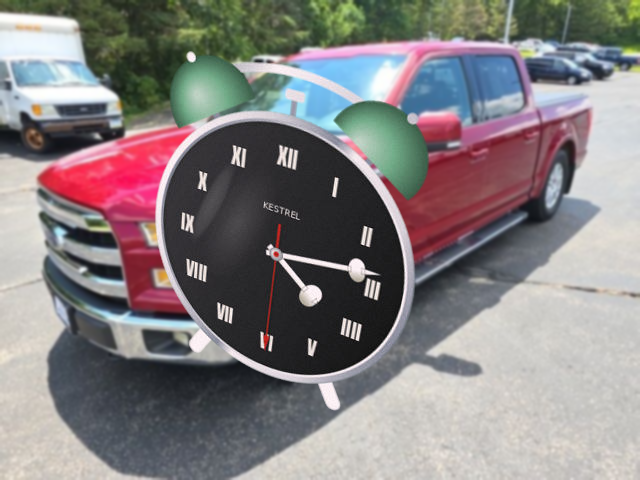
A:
4h13m30s
